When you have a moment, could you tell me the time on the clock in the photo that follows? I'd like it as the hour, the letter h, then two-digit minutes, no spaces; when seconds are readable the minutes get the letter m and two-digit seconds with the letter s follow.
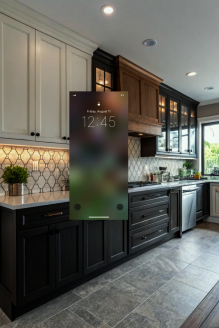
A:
12h45
